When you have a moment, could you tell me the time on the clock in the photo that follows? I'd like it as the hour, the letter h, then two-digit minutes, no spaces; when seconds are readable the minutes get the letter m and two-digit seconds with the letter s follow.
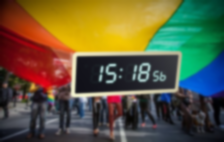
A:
15h18
